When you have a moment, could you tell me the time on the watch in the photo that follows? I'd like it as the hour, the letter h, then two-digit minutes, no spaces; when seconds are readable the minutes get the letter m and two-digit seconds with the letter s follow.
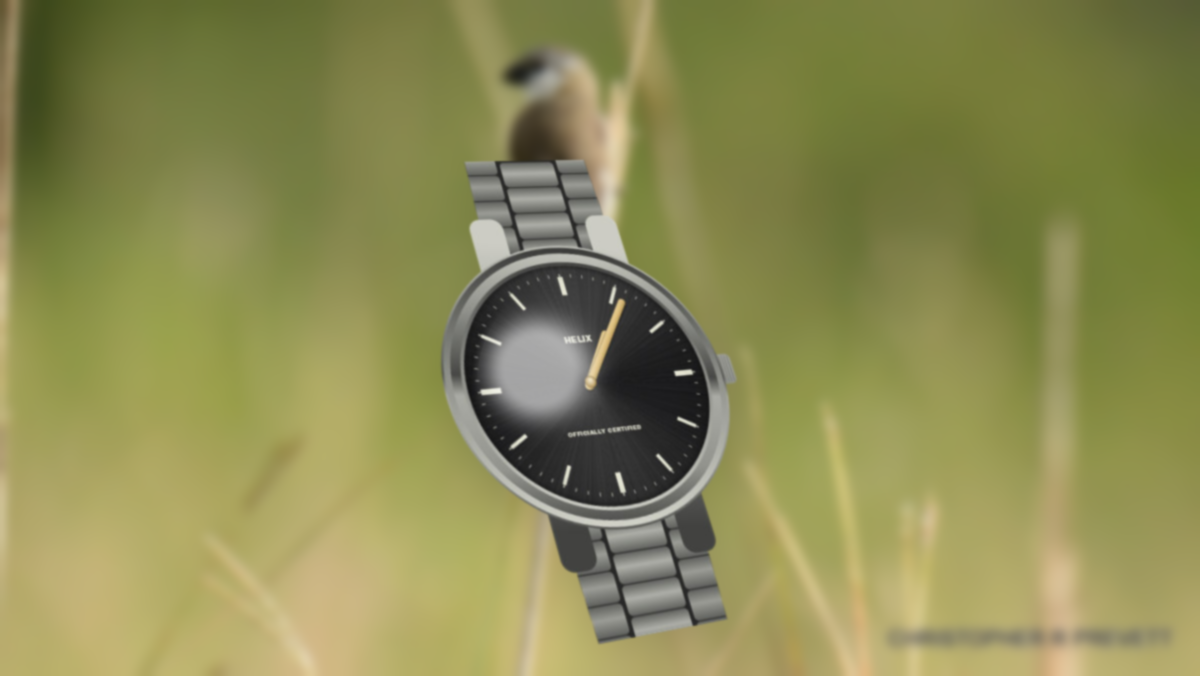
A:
1h06
